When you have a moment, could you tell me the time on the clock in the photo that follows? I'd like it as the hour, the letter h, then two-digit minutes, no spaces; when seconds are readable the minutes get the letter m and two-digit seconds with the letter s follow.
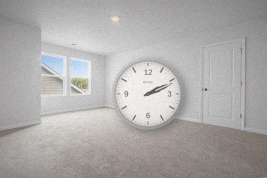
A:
2h11
